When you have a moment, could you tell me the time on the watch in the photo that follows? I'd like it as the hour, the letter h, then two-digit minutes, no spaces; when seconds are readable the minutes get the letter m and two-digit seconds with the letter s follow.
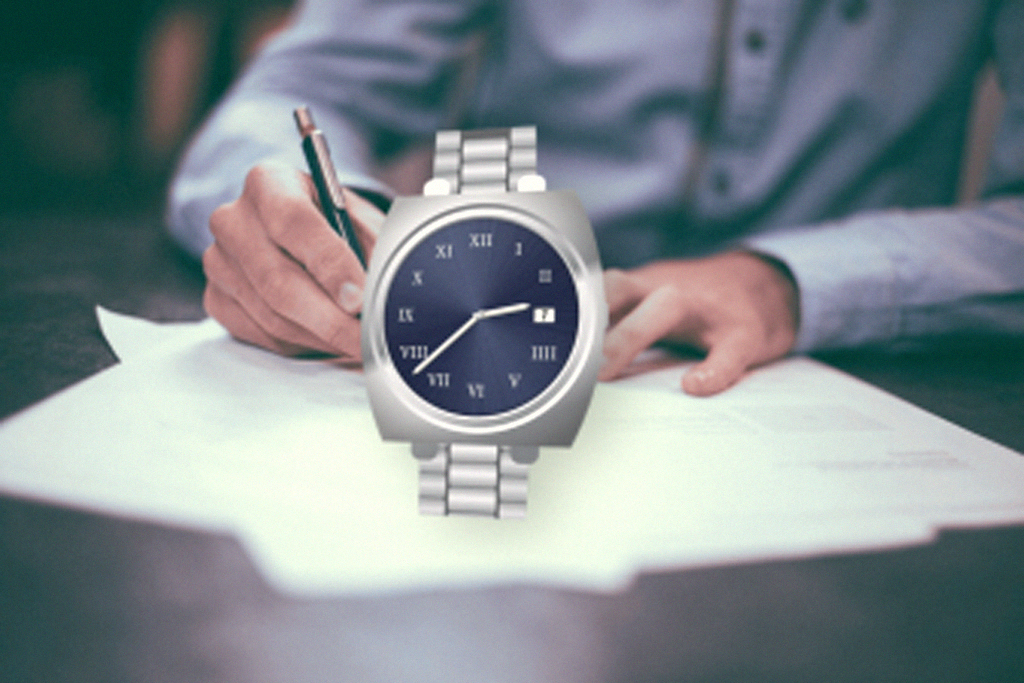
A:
2h38
